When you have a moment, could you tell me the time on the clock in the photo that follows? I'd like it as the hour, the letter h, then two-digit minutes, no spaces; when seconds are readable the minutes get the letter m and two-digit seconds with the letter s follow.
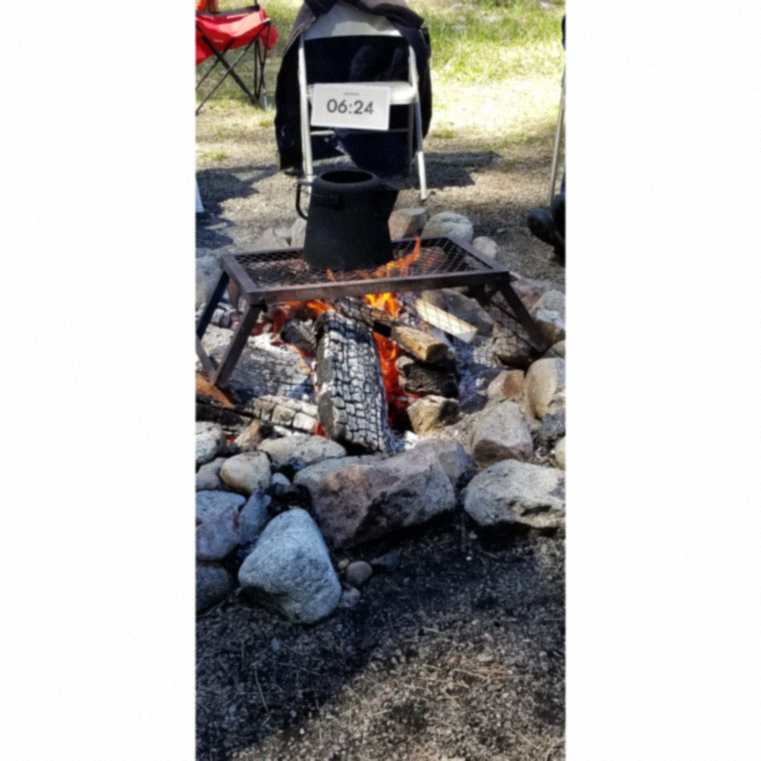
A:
6h24
